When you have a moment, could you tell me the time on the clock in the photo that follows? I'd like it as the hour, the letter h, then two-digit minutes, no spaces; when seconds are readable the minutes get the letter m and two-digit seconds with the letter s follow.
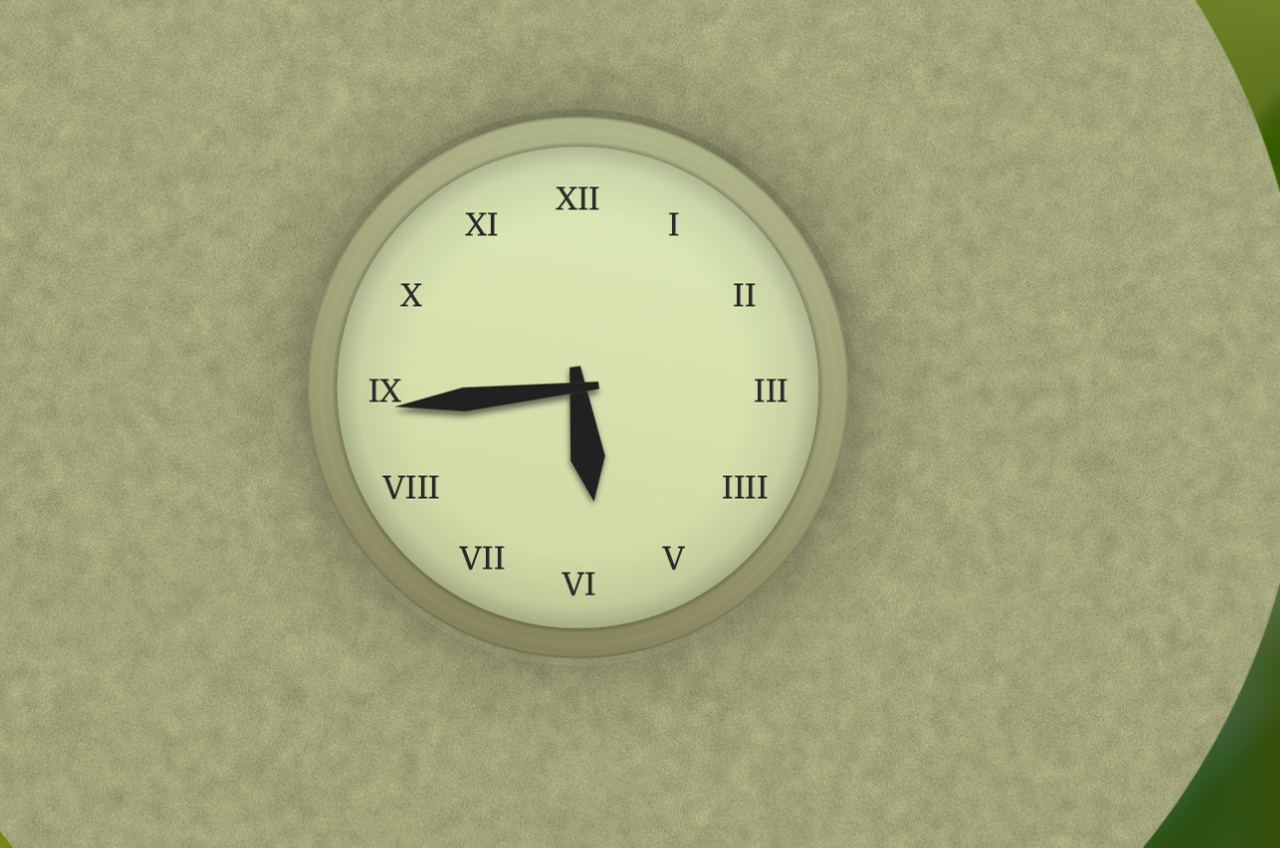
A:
5h44
